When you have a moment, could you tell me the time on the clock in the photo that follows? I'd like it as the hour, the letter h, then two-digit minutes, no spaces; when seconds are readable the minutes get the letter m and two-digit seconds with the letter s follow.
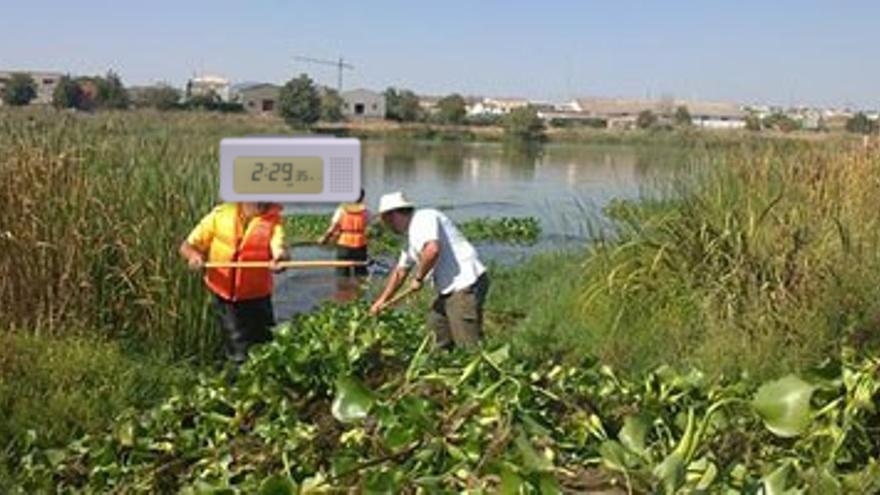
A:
2h29
